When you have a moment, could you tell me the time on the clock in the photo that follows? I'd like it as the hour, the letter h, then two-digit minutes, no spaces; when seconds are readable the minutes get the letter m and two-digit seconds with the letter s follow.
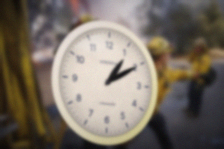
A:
1h10
